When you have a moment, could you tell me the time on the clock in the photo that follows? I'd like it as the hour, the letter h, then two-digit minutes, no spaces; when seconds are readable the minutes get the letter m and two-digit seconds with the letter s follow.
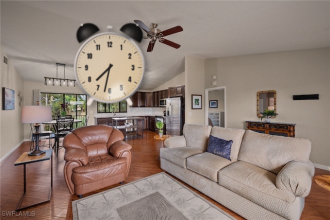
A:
7h32
